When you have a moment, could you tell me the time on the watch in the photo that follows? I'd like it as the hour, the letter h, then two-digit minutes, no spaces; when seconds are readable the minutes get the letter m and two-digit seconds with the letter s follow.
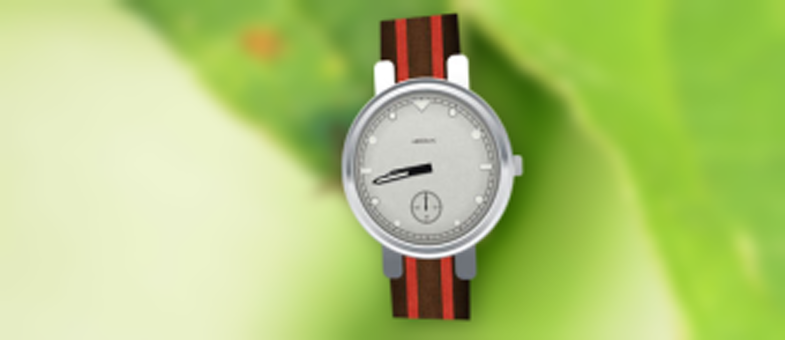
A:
8h43
